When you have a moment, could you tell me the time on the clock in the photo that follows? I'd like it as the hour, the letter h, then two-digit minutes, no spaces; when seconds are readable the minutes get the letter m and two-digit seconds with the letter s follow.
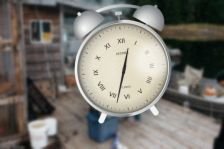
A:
12h33
